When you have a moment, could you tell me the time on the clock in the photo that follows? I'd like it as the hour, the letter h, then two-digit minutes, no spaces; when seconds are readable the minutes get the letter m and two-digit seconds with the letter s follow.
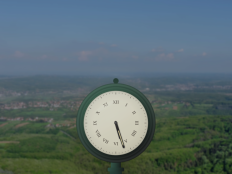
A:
5h27
